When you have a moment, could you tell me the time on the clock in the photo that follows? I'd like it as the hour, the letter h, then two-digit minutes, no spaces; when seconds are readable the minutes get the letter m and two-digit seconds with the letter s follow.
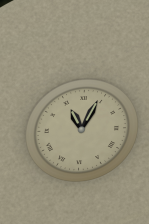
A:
11h04
